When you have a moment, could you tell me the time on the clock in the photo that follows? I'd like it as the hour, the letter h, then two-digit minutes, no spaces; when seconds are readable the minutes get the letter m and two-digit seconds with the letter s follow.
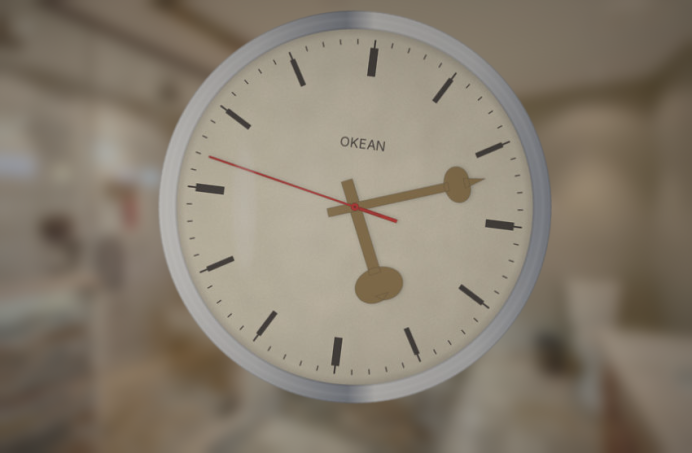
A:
5h11m47s
